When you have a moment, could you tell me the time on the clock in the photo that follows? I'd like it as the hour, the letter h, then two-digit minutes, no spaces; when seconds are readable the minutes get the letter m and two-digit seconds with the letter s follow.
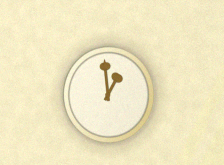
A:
12h59
